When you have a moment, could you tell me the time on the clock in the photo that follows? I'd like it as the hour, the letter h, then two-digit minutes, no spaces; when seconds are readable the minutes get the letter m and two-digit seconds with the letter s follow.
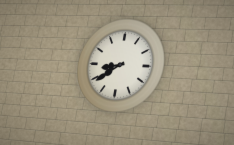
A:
8h39
